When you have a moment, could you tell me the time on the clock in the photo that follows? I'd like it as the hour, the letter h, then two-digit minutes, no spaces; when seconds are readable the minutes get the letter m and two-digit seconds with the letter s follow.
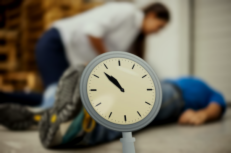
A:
10h53
